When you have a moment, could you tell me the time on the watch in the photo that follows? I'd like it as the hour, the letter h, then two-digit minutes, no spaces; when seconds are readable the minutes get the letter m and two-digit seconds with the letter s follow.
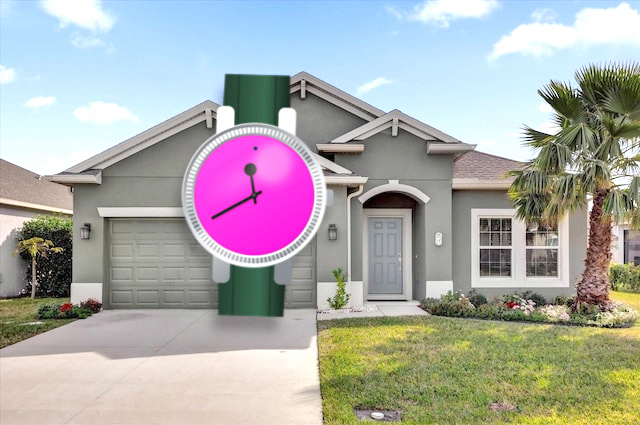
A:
11h40
